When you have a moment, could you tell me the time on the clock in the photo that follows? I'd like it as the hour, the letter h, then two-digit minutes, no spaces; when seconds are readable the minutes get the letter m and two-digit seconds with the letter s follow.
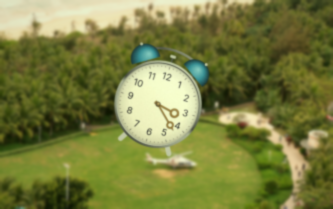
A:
3h22
